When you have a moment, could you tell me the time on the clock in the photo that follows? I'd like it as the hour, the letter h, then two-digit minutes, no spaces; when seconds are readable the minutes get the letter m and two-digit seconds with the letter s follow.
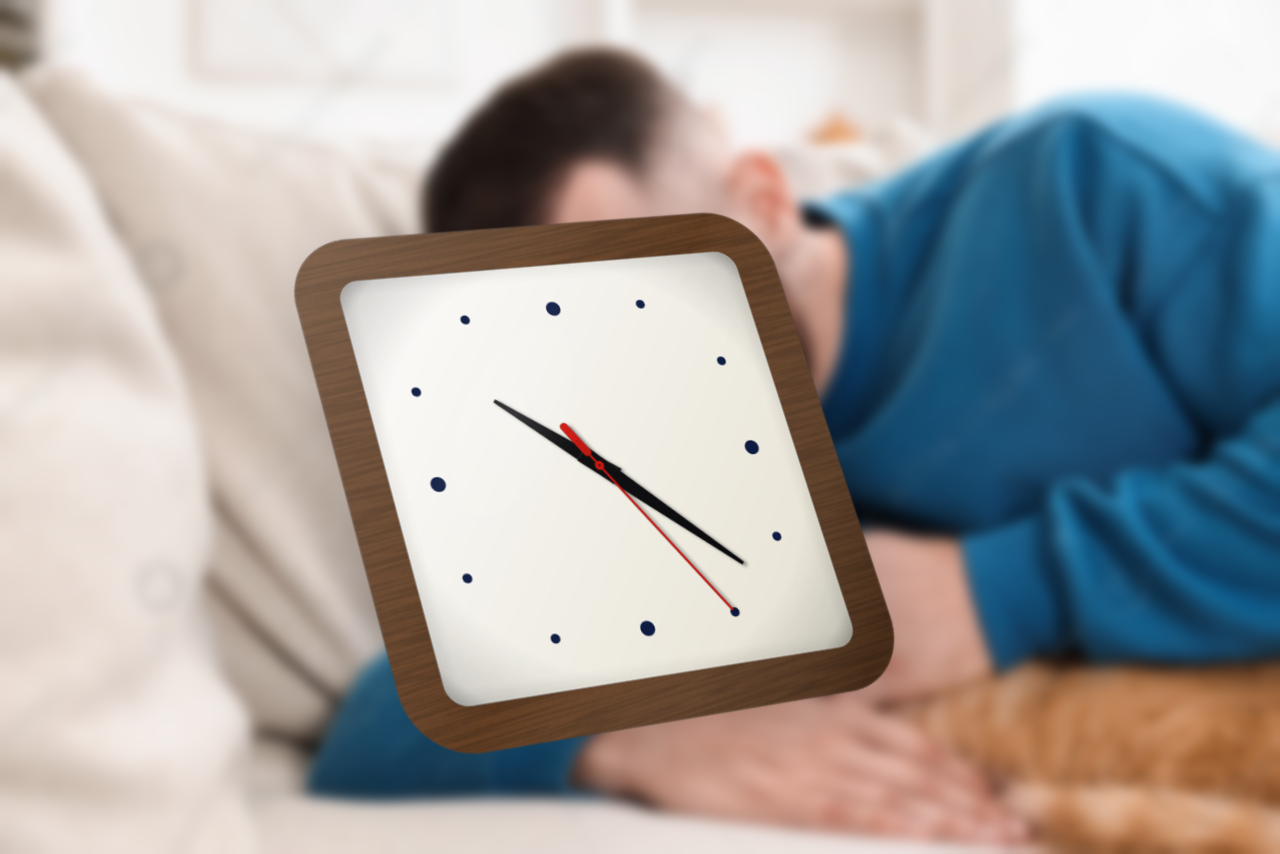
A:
10h22m25s
